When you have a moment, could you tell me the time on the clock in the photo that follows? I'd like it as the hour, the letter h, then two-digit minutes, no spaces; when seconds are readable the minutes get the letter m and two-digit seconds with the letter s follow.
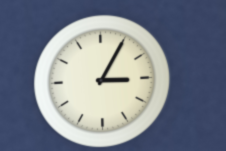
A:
3h05
